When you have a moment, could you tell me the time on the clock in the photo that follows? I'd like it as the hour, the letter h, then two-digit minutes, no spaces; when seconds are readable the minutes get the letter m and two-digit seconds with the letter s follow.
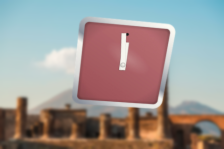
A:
11h59
